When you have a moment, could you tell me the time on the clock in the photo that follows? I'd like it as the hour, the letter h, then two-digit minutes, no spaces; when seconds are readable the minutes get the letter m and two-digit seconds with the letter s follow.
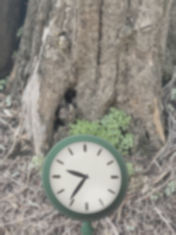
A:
9h36
